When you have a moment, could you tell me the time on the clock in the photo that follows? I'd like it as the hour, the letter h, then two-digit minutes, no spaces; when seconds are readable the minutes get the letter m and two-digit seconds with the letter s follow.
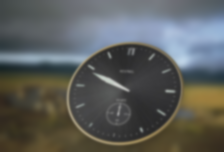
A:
9h49
